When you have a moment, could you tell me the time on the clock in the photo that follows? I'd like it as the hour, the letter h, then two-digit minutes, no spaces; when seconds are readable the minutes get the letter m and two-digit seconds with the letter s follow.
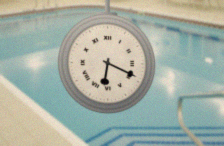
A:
6h19
